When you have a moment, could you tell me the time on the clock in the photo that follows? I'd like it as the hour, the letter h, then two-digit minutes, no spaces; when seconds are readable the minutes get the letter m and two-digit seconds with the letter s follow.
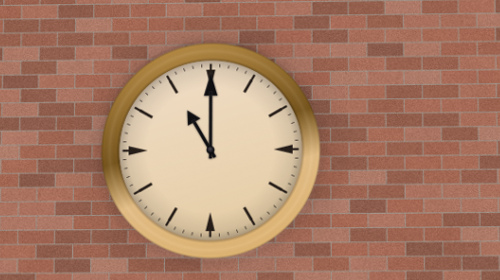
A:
11h00
